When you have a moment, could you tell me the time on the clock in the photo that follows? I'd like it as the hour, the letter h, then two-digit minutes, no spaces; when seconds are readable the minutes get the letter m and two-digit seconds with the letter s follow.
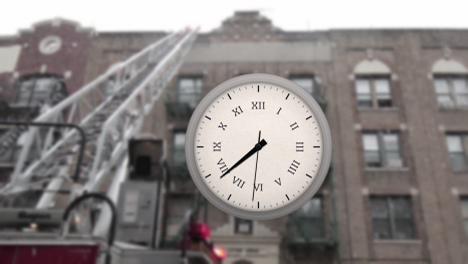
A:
7h38m31s
